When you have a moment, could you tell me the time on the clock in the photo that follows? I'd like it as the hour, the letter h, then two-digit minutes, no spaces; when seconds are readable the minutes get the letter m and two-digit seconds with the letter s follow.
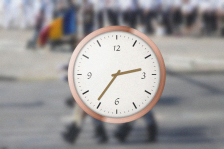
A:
2h36
